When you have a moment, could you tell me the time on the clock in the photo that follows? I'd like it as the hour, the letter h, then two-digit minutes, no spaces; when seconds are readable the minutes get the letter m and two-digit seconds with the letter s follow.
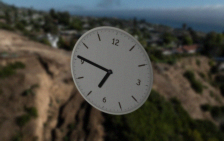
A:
6h46
